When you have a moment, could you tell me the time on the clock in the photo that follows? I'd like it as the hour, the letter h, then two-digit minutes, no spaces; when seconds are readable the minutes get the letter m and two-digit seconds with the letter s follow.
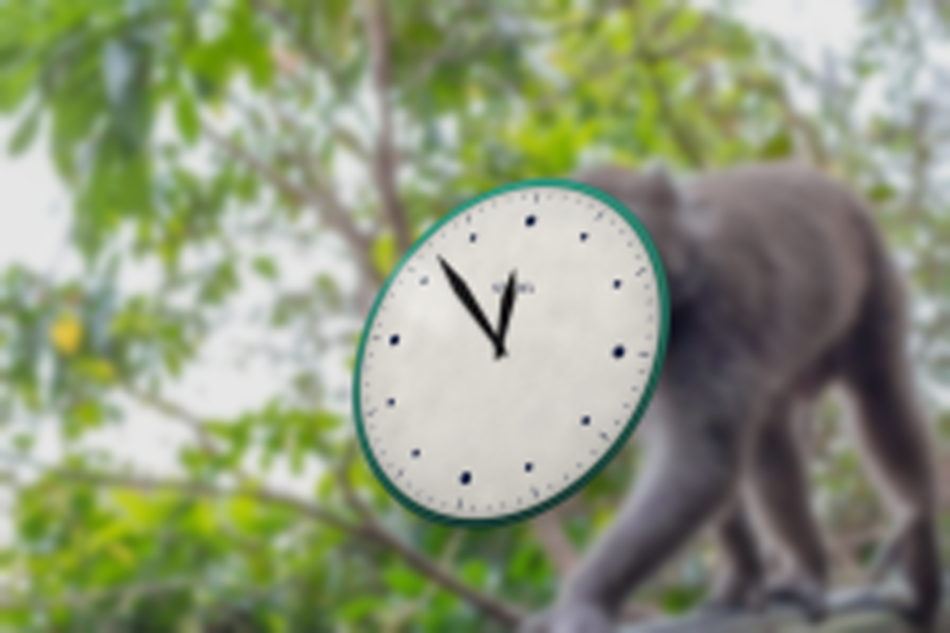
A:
11h52
